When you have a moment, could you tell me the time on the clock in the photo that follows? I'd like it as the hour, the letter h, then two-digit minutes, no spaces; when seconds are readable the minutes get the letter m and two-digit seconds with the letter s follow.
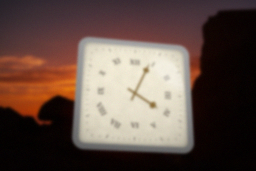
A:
4h04
